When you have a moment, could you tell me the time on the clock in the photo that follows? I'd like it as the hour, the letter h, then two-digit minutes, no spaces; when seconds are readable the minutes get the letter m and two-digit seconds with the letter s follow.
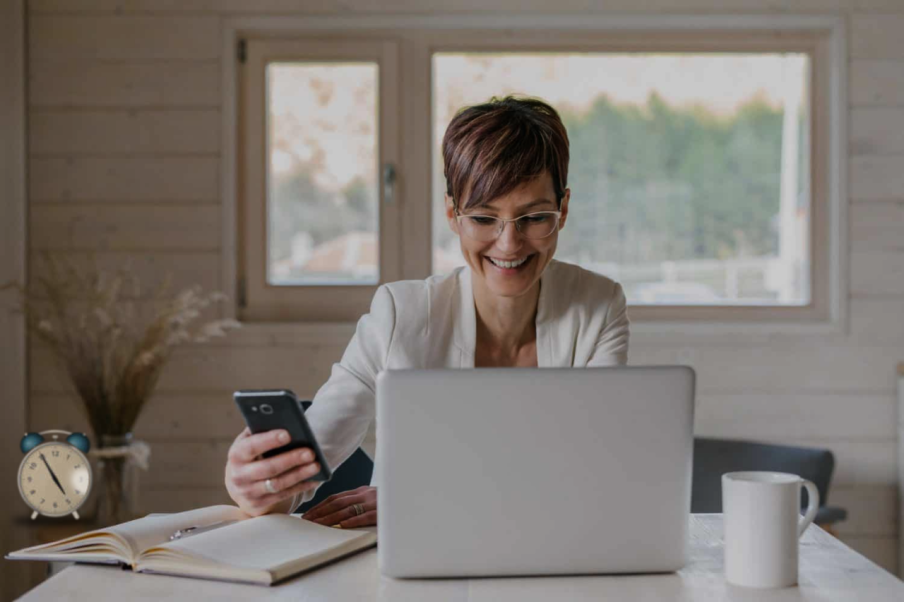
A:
4h55
